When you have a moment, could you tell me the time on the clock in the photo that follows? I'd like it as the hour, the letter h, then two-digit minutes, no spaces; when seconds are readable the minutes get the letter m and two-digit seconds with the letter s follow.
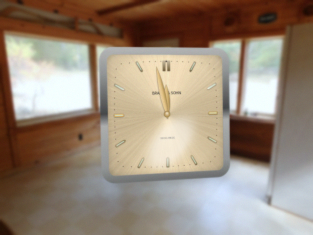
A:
11h58
